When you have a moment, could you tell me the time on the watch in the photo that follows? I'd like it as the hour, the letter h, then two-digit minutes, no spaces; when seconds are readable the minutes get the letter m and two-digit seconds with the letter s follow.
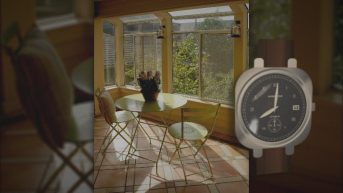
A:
8h01
